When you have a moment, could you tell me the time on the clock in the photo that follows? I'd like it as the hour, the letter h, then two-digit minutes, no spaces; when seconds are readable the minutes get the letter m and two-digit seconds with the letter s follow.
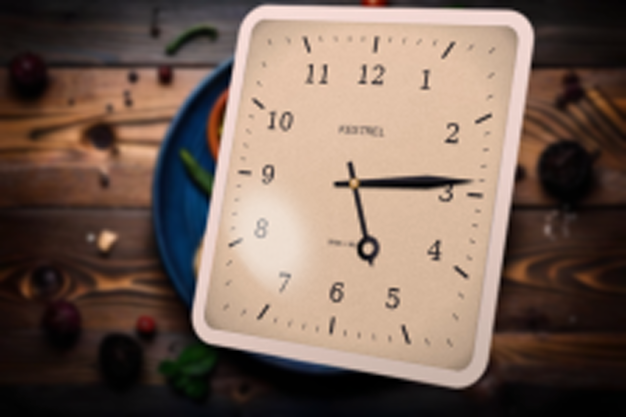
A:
5h14
